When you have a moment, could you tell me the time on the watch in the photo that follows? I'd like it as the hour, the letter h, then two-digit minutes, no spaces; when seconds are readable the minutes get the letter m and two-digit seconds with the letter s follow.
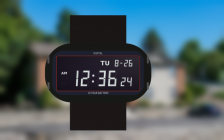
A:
12h36m24s
